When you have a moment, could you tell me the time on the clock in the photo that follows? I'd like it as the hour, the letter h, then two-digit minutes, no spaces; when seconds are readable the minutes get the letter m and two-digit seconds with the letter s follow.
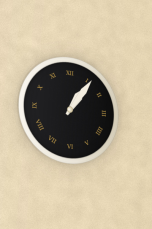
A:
1h06
